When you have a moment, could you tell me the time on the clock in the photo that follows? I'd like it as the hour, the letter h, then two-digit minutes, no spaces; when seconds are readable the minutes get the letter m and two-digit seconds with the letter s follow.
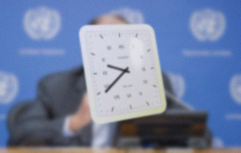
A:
9h39
